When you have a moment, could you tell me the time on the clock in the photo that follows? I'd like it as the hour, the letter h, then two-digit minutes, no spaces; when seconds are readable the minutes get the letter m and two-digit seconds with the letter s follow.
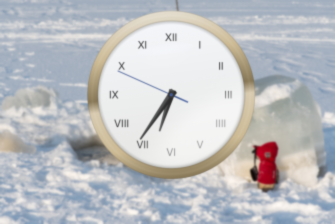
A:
6h35m49s
